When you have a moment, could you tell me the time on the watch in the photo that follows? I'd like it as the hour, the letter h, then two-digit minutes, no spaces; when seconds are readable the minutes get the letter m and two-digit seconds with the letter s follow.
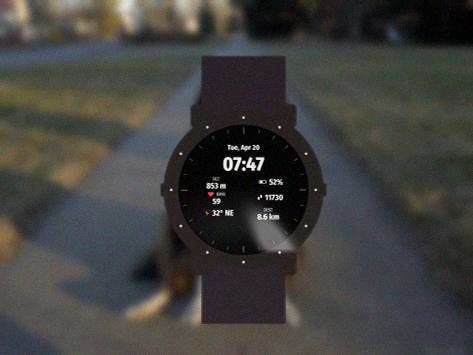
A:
7h47
